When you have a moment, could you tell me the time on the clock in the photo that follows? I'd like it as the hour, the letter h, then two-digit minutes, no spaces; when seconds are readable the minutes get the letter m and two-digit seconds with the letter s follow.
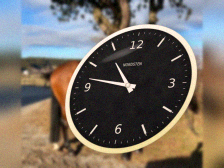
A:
10h47
